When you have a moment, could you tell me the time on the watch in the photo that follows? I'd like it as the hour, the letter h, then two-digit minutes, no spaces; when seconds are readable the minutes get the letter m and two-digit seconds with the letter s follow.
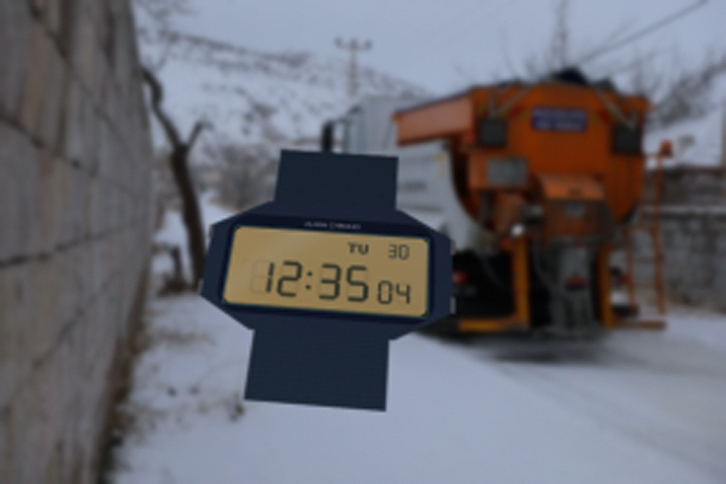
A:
12h35m04s
